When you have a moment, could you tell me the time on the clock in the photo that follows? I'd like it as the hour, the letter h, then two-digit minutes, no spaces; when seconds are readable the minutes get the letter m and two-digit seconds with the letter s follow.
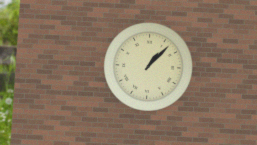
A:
1h07
